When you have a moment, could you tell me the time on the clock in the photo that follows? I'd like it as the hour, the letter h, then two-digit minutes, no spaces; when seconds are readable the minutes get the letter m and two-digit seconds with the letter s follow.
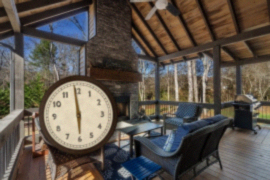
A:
5h59
